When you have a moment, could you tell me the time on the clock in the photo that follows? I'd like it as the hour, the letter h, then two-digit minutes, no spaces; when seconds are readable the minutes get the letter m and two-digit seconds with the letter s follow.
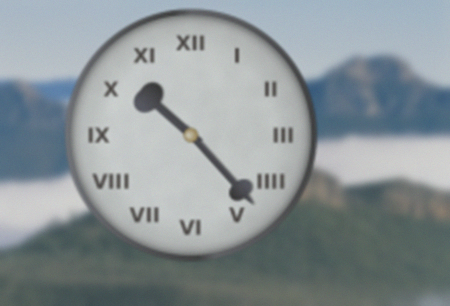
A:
10h23
